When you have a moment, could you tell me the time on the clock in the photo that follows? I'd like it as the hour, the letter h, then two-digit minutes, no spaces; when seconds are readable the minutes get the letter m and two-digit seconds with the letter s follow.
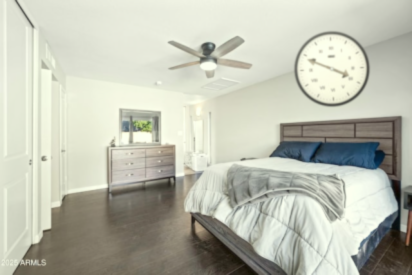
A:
3h49
